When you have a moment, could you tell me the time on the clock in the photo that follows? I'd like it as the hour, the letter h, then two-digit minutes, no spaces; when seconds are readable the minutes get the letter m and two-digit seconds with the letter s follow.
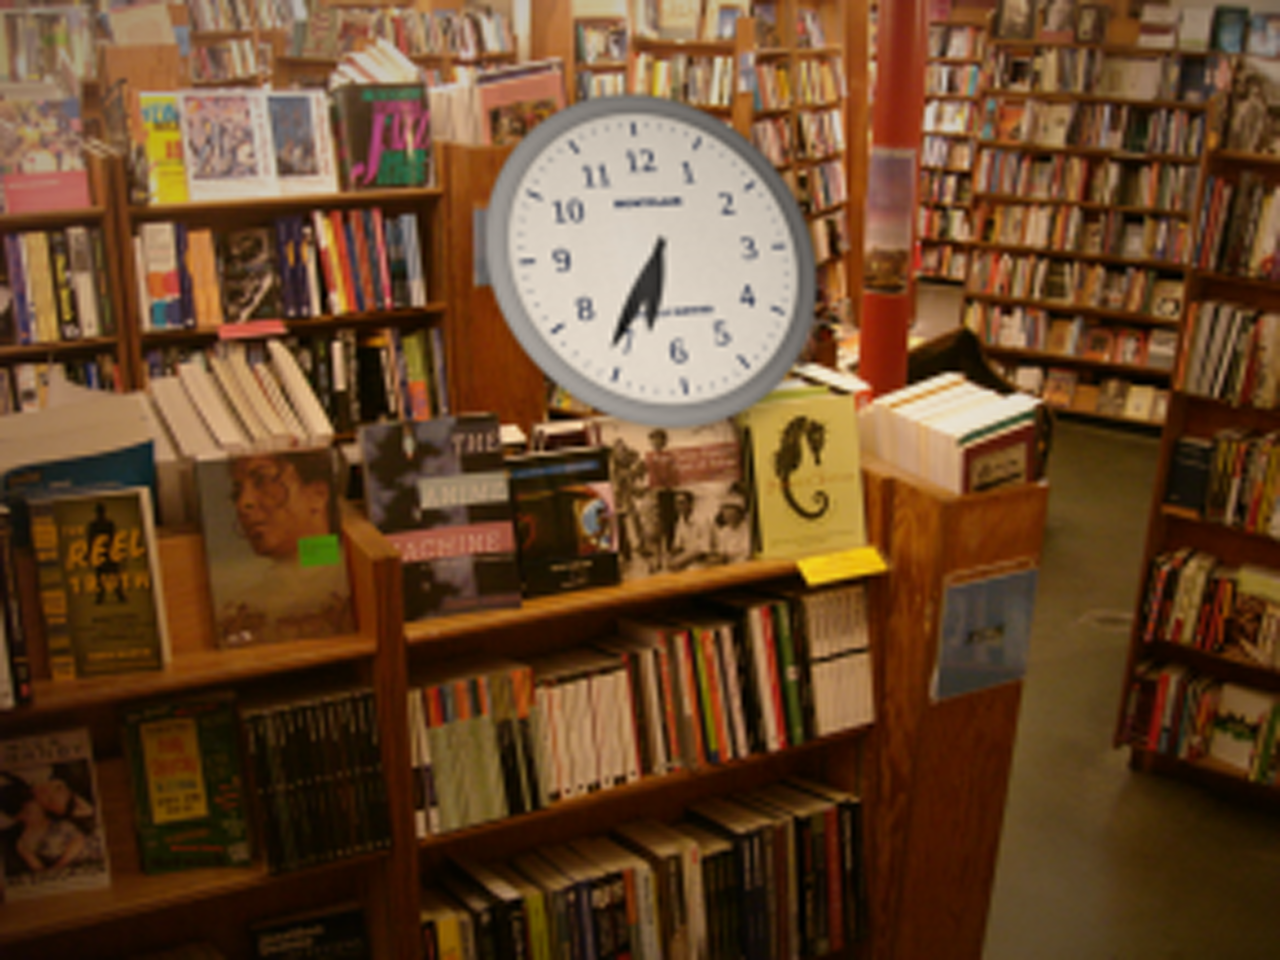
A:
6h36
